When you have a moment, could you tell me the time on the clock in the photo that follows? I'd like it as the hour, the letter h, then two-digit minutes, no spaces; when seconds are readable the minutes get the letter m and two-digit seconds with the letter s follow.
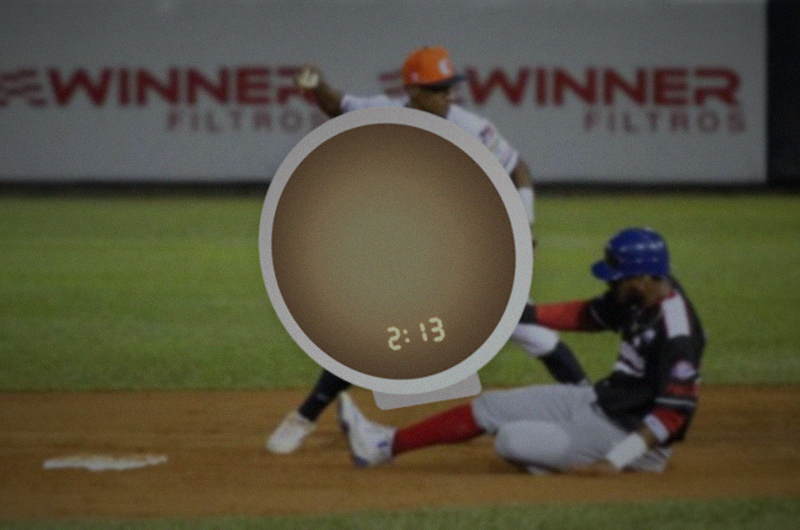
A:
2h13
